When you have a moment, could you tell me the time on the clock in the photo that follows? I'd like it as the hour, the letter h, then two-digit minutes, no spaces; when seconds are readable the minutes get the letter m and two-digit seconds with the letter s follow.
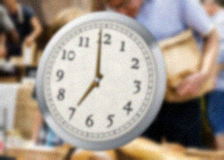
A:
6h59
